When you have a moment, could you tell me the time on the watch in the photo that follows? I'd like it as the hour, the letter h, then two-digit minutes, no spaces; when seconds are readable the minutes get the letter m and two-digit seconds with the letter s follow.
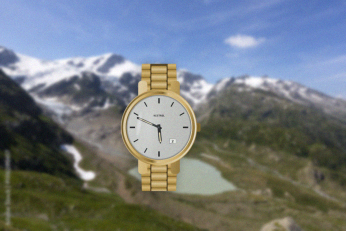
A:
5h49
